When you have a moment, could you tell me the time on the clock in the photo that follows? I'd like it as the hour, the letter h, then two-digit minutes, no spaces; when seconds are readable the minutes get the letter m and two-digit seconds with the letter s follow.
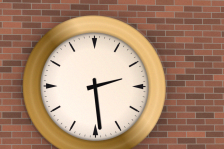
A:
2h29
